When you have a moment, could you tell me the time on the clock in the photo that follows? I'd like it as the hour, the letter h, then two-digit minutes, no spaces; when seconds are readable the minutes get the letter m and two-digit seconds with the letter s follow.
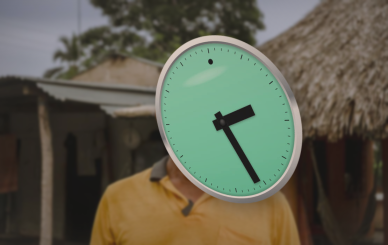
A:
2h26
